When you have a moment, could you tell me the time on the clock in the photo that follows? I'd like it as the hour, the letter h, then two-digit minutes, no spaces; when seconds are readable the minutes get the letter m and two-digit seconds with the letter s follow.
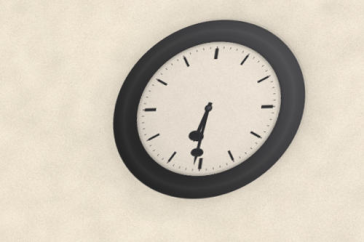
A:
6h31
